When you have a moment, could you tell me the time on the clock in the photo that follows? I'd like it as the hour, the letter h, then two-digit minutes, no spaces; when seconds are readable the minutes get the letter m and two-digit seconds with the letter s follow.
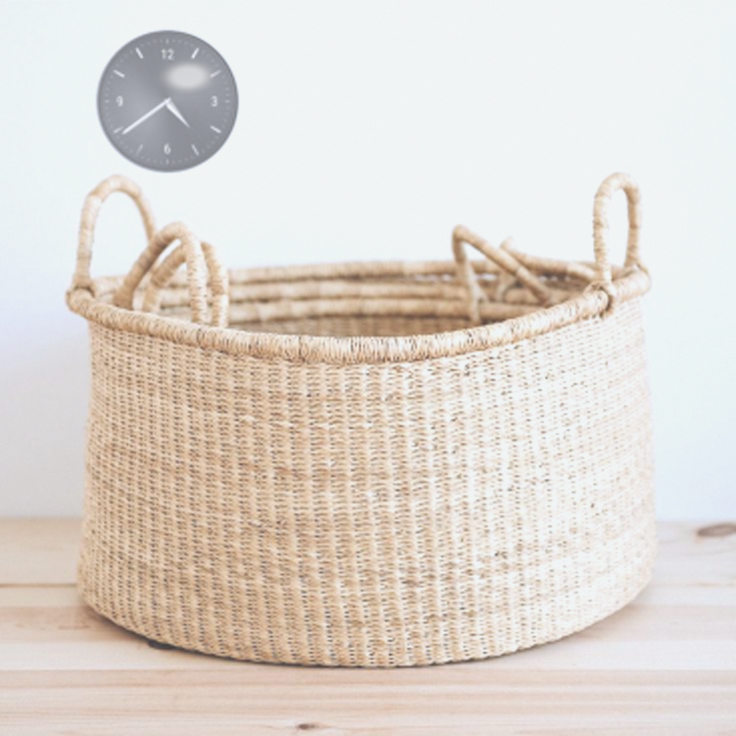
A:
4h39
